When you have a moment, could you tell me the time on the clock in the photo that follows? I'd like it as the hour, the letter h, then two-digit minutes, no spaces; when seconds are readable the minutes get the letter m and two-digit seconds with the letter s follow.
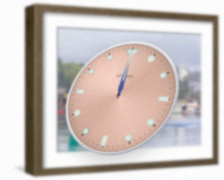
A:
12h00
